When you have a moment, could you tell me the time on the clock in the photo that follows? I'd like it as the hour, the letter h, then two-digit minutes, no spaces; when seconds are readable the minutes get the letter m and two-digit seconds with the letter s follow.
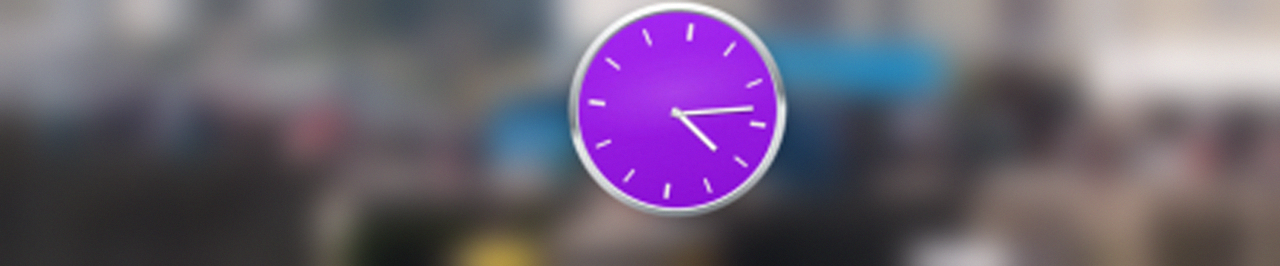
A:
4h13
